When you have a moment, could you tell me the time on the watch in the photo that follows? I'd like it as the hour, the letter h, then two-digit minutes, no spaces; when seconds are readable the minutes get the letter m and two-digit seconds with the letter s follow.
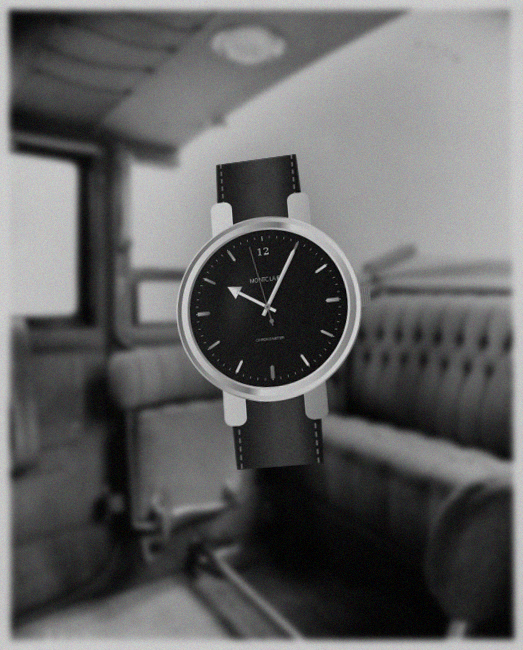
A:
10h04m58s
